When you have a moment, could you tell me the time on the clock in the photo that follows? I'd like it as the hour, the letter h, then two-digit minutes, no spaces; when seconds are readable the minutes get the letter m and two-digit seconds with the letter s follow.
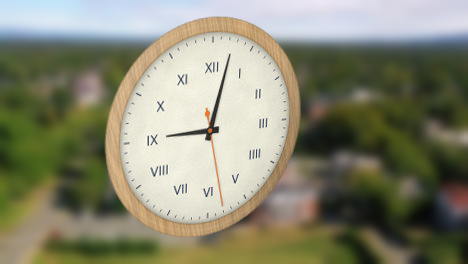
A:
9h02m28s
